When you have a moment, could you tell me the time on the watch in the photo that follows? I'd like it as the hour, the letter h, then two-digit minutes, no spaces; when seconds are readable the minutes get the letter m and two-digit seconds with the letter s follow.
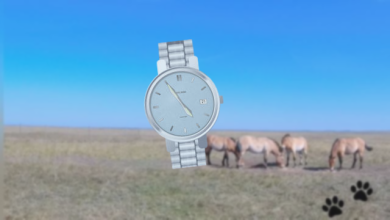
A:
4h55
